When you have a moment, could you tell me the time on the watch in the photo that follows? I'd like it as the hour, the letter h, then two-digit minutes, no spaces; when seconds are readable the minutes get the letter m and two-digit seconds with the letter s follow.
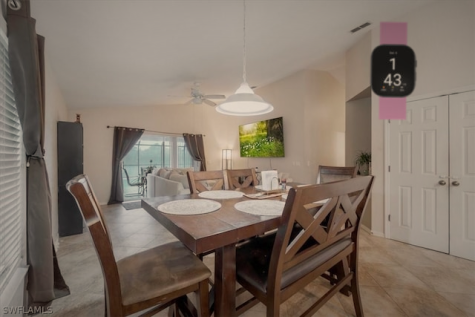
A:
1h43
